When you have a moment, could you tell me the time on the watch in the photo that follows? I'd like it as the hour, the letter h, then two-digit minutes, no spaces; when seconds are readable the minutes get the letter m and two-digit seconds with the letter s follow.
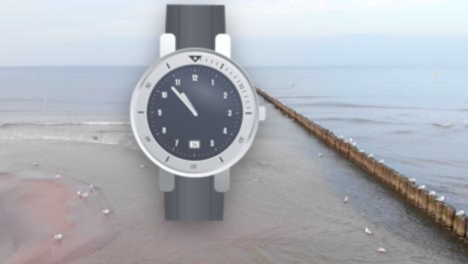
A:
10h53
